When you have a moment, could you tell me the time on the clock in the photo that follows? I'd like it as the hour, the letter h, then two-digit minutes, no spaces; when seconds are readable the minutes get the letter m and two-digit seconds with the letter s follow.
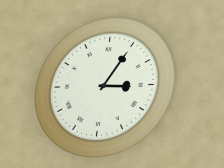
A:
3h05
